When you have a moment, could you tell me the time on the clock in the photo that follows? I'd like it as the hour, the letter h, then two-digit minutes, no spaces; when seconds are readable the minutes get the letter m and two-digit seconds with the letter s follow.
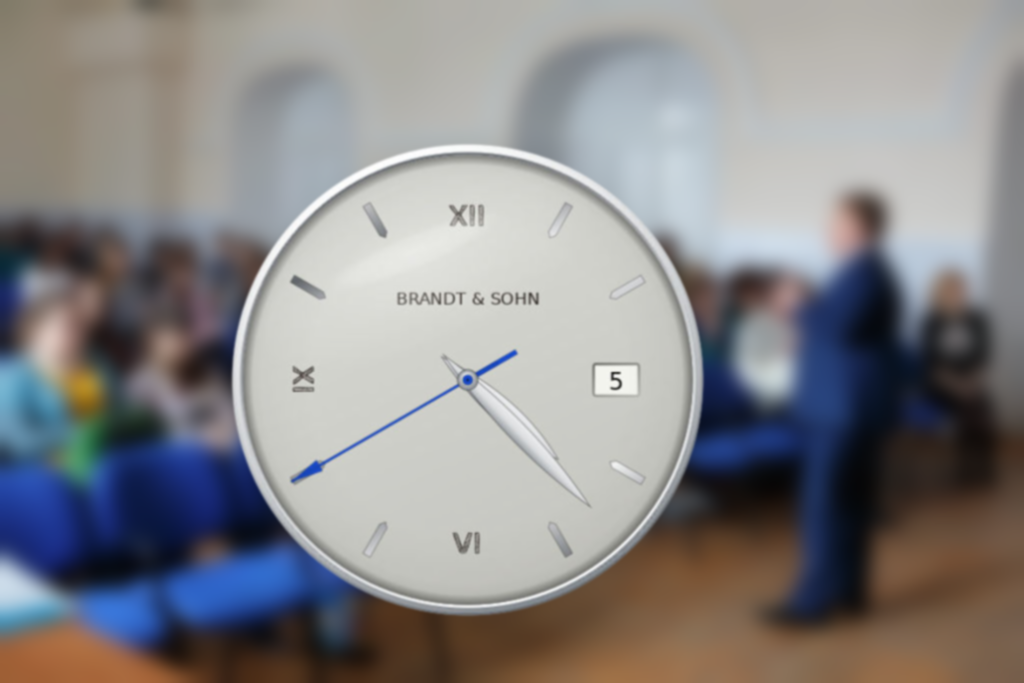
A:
4h22m40s
